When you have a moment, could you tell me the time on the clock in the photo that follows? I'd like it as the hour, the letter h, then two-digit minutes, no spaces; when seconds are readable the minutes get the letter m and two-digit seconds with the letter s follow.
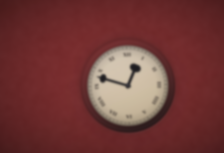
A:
12h48
